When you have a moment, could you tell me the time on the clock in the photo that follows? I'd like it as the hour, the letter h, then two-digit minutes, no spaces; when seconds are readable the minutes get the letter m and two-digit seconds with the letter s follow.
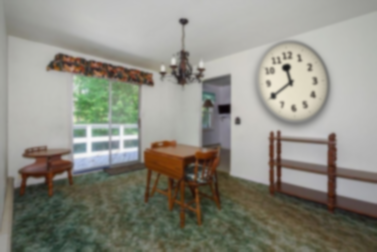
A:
11h40
